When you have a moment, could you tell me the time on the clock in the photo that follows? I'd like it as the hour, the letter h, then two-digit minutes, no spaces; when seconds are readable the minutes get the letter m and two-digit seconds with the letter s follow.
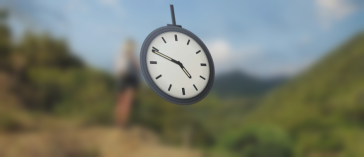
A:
4h49
